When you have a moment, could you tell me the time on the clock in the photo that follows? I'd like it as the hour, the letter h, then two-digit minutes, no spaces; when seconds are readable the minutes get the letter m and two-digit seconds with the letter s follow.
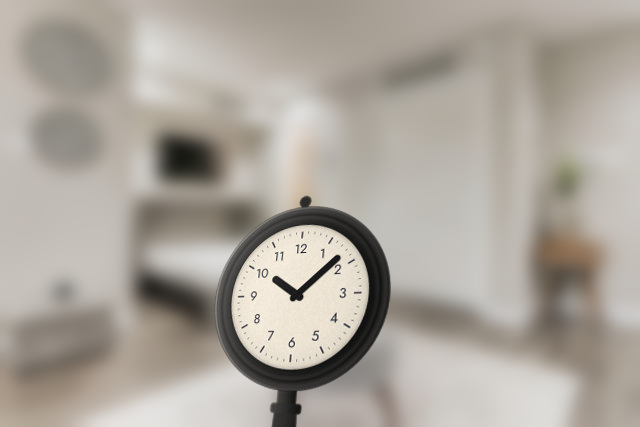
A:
10h08
